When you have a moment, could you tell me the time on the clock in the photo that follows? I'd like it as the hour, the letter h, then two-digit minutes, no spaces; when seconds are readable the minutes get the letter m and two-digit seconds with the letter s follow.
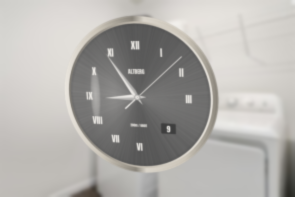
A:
8h54m08s
